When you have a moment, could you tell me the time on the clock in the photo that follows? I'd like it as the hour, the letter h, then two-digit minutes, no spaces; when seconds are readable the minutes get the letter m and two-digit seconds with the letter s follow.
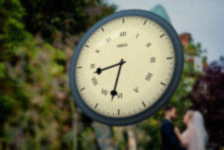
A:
8h32
